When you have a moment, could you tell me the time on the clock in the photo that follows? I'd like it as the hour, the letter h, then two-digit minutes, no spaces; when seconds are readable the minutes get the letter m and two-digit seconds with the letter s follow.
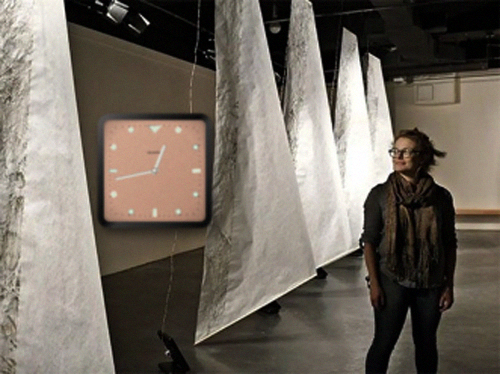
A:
12h43
